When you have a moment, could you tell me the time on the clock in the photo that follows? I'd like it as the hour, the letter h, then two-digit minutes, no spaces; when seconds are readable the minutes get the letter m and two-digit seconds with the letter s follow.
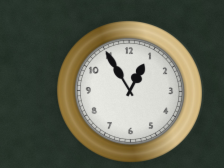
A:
12h55
